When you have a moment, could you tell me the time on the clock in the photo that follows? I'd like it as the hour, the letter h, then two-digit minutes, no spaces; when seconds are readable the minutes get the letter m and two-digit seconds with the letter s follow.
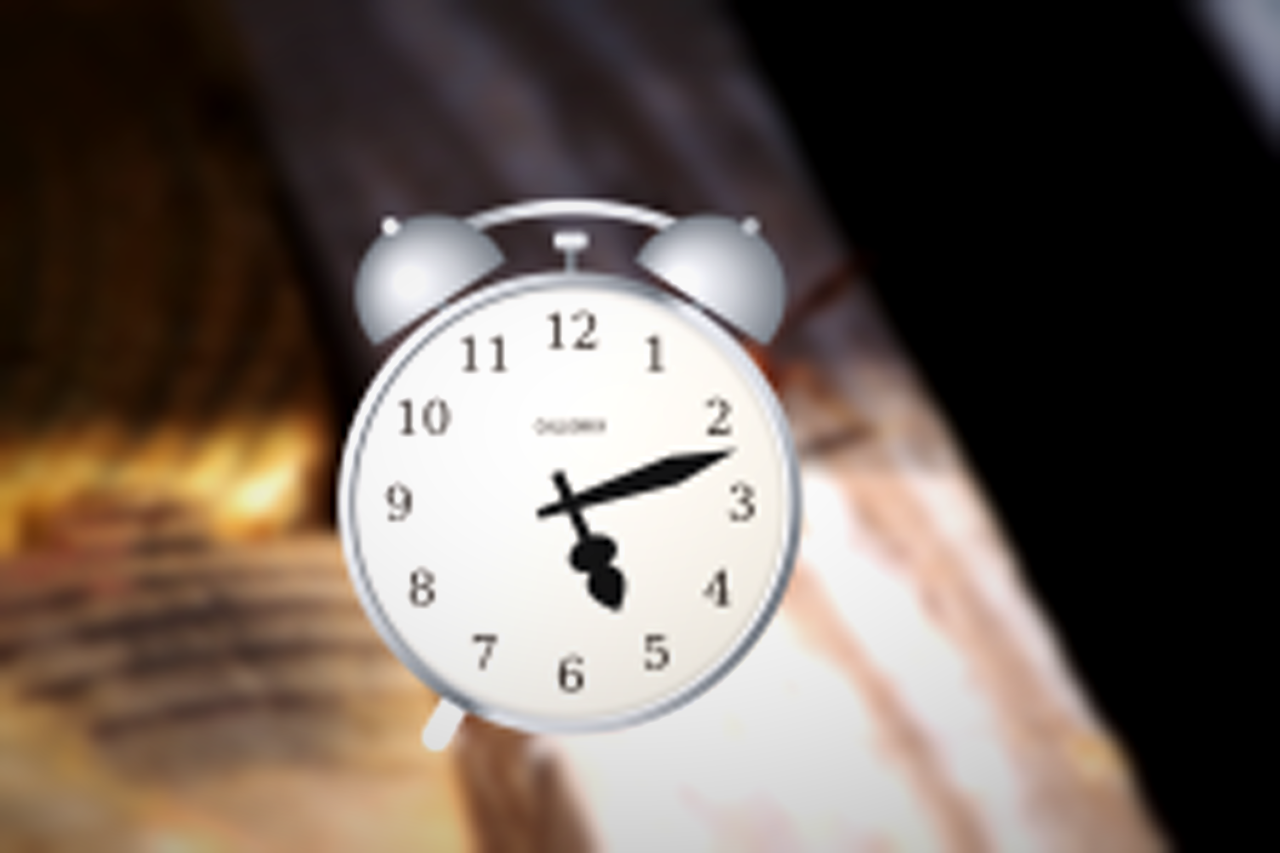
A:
5h12
